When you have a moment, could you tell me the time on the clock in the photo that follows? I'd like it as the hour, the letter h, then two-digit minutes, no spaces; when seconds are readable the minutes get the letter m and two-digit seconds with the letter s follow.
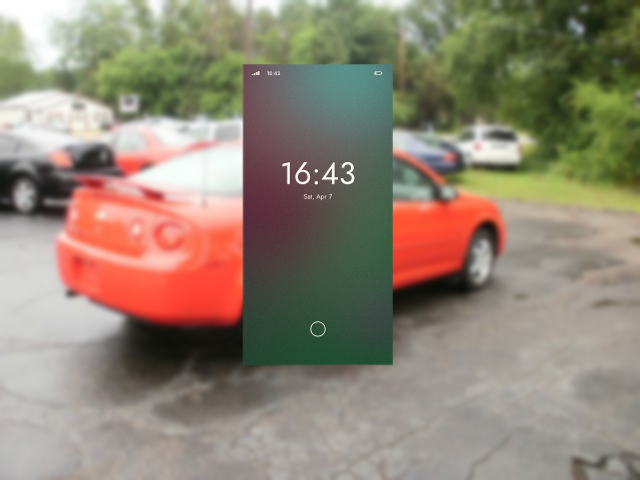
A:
16h43
